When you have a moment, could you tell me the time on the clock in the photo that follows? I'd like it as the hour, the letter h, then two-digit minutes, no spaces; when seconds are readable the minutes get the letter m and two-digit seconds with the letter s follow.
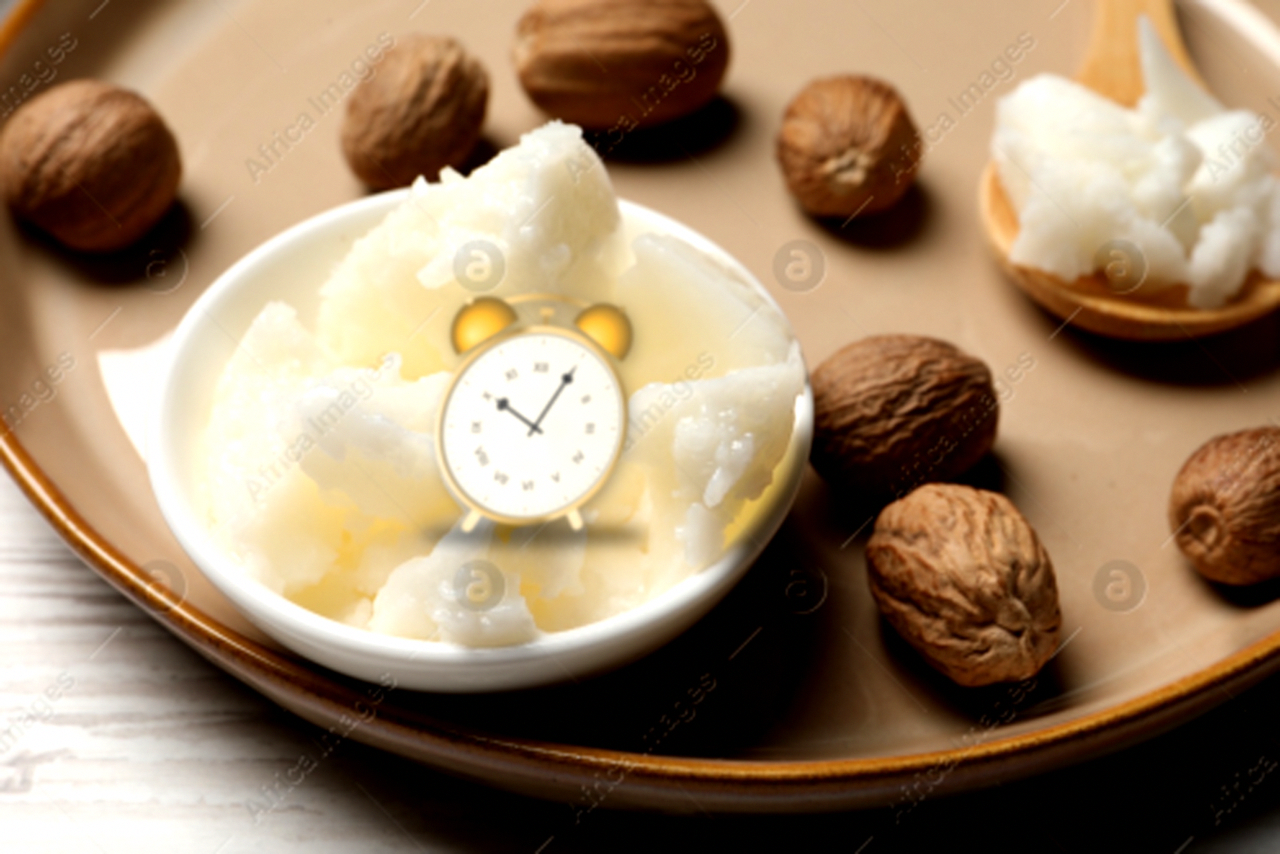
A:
10h05
